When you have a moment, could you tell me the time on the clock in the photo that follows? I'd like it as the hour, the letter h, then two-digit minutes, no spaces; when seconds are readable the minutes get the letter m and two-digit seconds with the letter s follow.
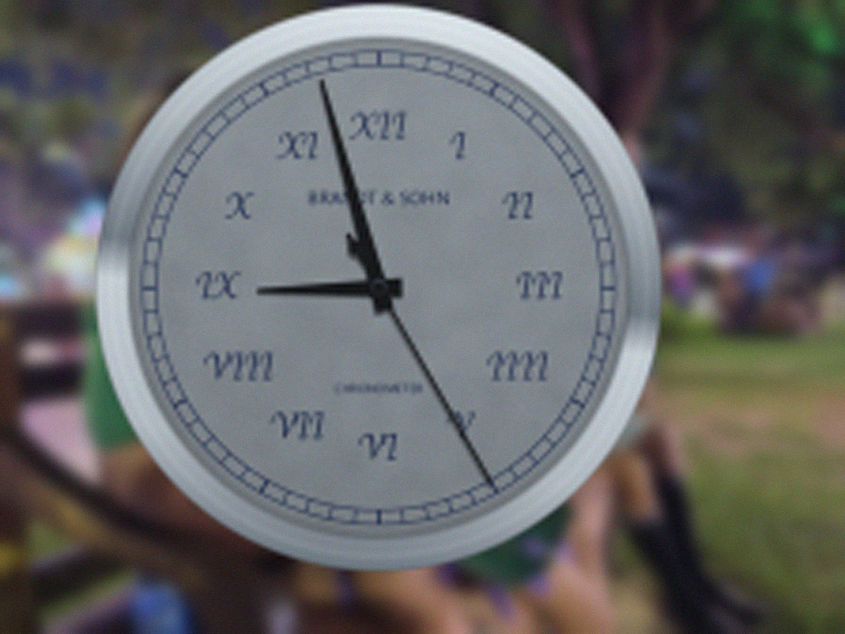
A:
8h57m25s
